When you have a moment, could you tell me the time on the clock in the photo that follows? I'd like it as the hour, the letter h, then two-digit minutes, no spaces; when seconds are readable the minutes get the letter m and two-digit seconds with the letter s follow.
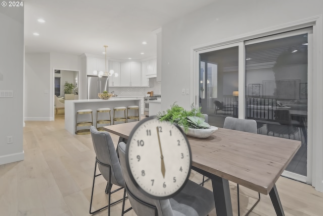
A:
5h59
